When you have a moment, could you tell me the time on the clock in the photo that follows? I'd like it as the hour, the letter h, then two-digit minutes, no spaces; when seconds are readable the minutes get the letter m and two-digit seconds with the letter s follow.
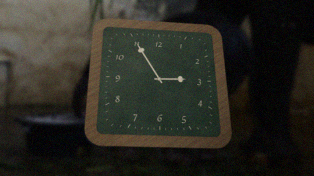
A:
2h55
